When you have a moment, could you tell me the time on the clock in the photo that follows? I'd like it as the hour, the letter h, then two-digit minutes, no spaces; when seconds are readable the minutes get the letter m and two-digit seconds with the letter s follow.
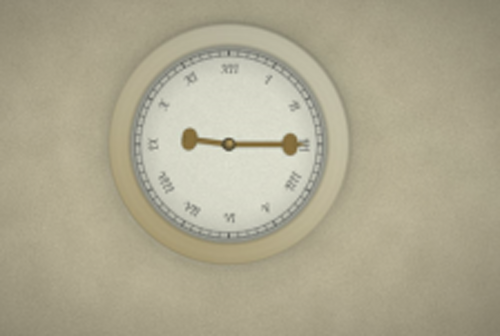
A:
9h15
